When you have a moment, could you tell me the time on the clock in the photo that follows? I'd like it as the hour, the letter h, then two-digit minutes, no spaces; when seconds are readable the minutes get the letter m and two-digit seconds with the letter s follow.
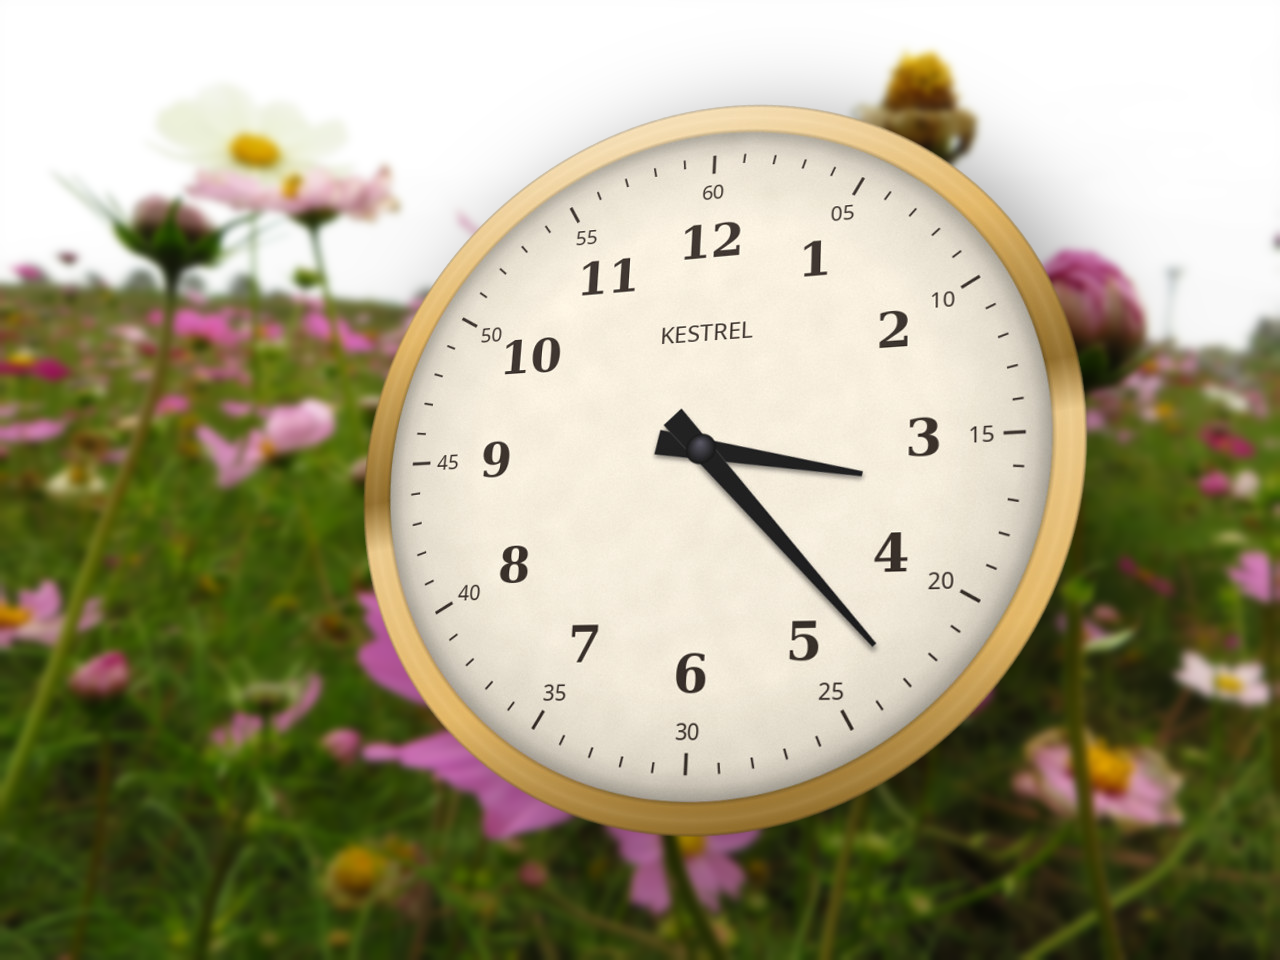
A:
3h23
